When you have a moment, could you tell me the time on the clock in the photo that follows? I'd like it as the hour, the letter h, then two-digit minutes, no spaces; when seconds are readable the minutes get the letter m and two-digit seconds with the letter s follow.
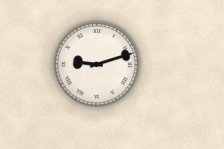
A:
9h12
